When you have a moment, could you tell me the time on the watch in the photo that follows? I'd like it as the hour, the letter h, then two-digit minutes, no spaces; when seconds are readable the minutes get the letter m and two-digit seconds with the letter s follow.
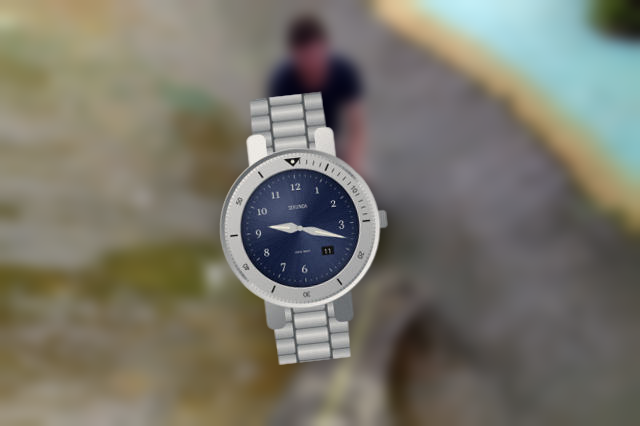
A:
9h18
